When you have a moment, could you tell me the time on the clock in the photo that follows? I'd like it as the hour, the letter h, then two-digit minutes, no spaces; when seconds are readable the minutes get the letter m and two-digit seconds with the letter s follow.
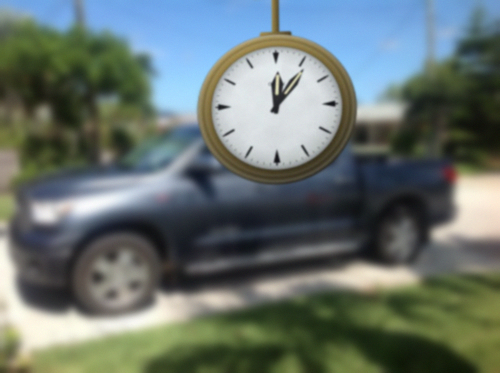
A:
12h06
